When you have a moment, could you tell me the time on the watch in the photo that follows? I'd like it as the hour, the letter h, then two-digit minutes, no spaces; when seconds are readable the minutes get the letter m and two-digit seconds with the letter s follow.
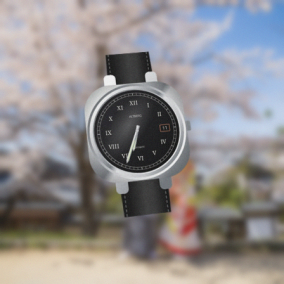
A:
6h34
